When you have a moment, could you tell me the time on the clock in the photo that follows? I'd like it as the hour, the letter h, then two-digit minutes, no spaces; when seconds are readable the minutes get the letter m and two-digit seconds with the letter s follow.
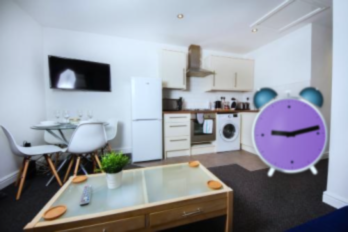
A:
9h13
